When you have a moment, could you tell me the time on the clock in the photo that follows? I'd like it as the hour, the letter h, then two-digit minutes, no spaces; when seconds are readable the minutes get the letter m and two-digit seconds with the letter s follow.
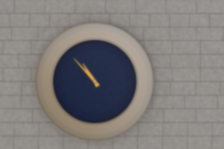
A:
10h53
